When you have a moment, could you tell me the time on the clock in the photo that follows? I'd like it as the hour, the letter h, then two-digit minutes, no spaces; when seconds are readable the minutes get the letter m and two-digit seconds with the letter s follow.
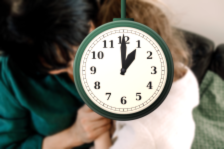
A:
1h00
